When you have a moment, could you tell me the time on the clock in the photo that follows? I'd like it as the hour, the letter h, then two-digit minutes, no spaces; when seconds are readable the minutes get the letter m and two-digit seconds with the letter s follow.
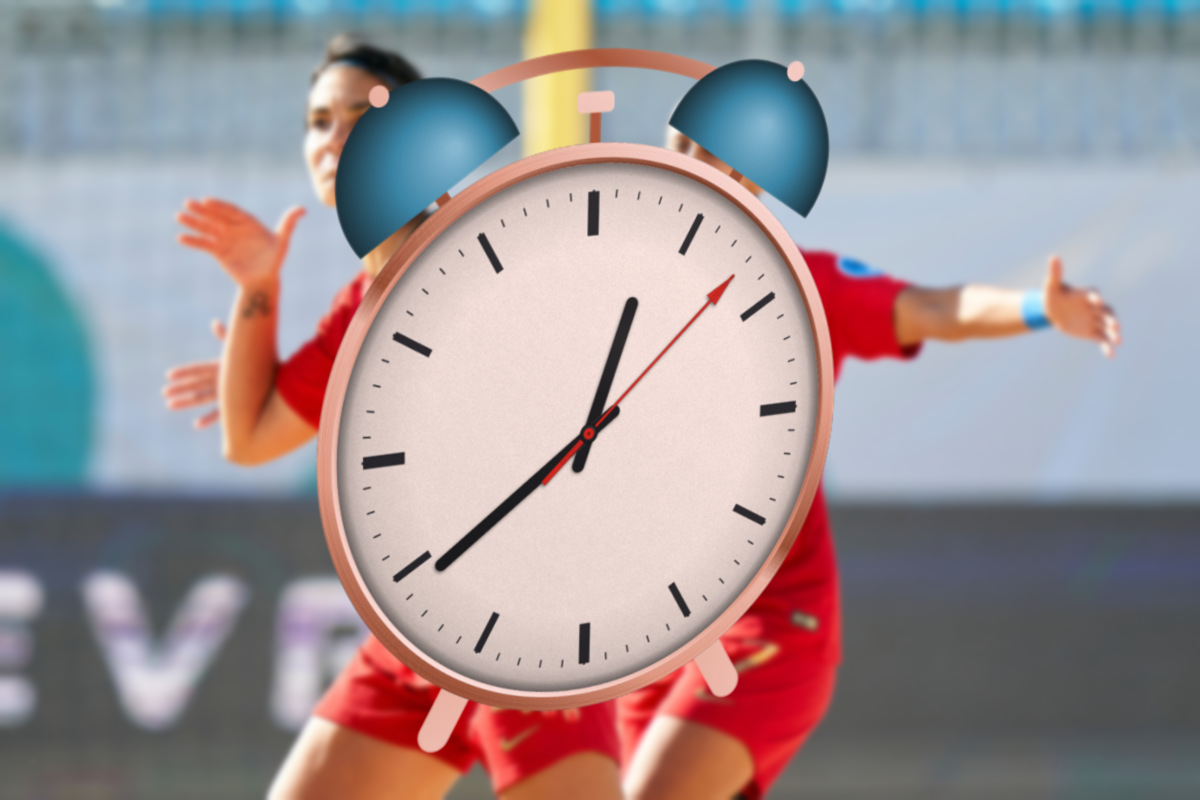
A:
12h39m08s
